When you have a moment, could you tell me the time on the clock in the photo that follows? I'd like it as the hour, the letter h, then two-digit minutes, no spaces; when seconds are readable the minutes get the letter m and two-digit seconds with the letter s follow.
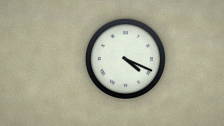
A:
4h19
